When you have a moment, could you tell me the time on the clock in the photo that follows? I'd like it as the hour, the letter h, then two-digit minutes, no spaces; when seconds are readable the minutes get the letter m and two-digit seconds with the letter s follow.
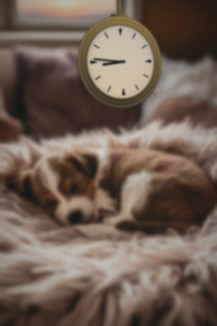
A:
8h46
